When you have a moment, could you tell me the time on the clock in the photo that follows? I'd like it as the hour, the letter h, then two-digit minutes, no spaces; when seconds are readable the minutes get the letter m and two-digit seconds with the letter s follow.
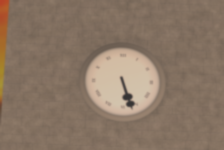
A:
5h27
